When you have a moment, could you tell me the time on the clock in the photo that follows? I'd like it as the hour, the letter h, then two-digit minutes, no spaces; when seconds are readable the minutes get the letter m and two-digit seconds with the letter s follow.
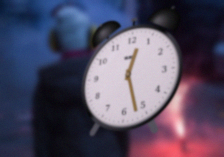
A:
12h27
